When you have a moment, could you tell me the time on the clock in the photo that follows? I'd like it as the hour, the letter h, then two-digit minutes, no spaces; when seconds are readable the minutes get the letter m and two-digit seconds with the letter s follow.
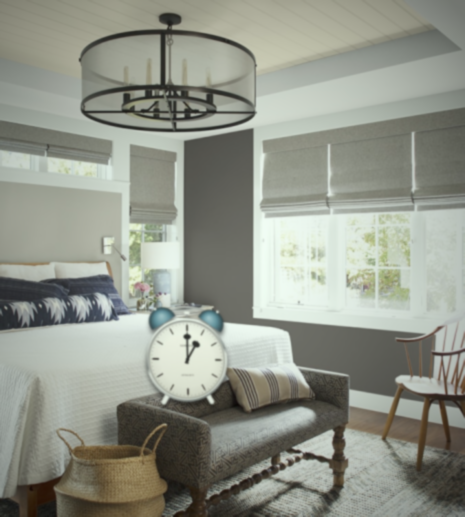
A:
1h00
